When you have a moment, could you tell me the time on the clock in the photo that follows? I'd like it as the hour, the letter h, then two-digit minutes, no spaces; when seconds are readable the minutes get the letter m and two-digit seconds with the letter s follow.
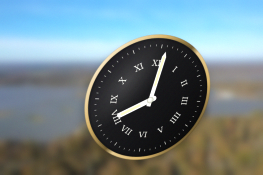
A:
8h01
